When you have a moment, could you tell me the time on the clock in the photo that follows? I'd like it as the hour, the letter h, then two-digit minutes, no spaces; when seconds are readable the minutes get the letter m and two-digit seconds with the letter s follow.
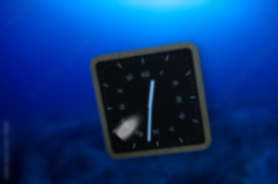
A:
12h32
